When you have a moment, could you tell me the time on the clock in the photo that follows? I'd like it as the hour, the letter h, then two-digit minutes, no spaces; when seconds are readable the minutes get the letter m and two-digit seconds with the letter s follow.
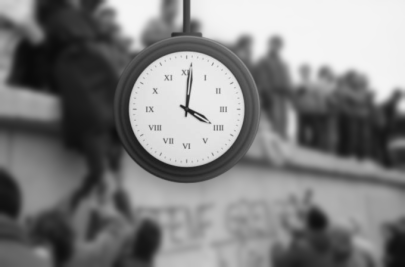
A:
4h01
